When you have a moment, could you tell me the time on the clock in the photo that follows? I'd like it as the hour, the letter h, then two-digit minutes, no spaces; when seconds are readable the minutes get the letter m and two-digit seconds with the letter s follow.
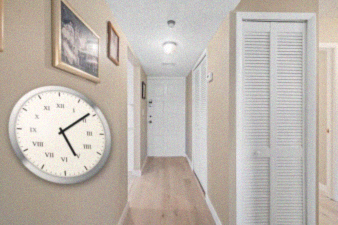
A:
5h09
